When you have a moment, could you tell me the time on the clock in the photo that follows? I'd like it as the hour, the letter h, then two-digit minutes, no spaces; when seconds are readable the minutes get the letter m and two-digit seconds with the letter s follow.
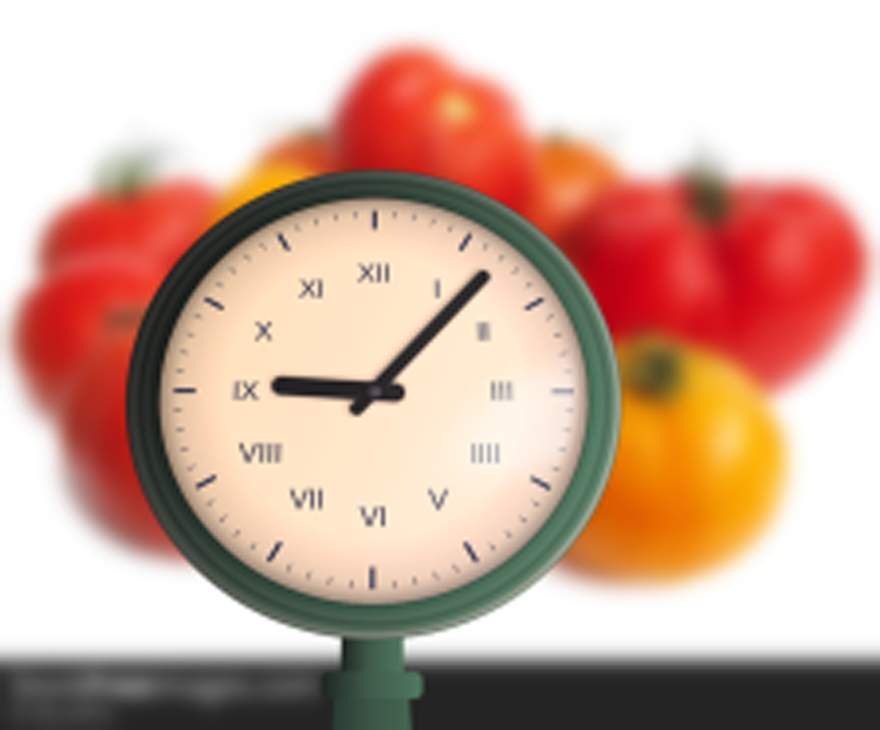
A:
9h07
